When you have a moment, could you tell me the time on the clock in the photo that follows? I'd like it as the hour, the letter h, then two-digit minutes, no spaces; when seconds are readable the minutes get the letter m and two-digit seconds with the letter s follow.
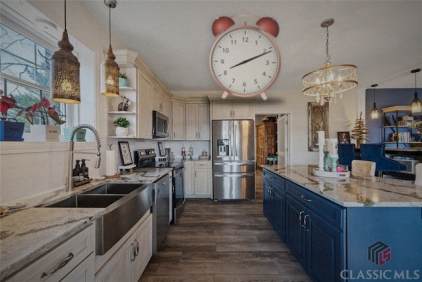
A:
8h11
